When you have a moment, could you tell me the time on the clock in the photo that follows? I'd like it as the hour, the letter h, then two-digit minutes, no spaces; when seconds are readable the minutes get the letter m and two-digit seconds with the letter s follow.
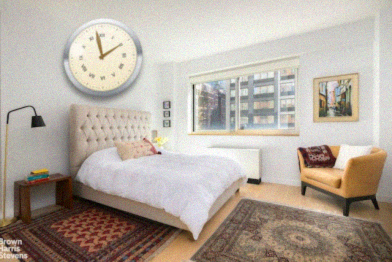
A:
1h58
